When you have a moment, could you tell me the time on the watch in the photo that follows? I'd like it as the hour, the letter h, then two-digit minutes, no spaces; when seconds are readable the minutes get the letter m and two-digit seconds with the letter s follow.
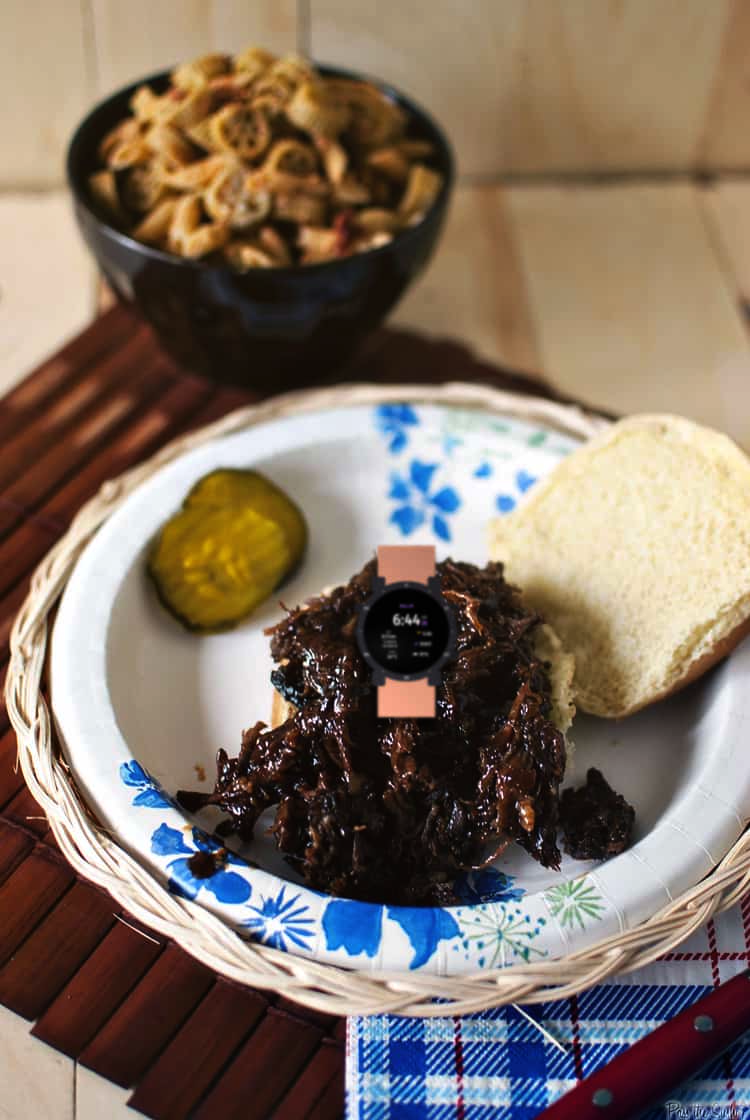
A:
6h44
